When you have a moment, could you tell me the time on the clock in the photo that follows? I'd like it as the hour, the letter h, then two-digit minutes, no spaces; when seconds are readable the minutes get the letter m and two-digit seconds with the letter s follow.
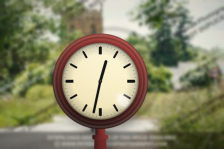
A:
12h32
